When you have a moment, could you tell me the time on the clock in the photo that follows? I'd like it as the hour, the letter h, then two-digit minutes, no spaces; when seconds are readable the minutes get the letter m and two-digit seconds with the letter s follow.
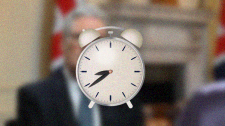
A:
8h39
